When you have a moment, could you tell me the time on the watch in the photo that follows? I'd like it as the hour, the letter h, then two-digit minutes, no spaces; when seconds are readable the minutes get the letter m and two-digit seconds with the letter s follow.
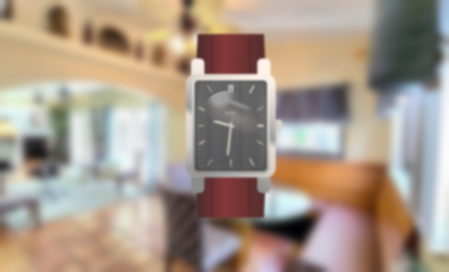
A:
9h31
